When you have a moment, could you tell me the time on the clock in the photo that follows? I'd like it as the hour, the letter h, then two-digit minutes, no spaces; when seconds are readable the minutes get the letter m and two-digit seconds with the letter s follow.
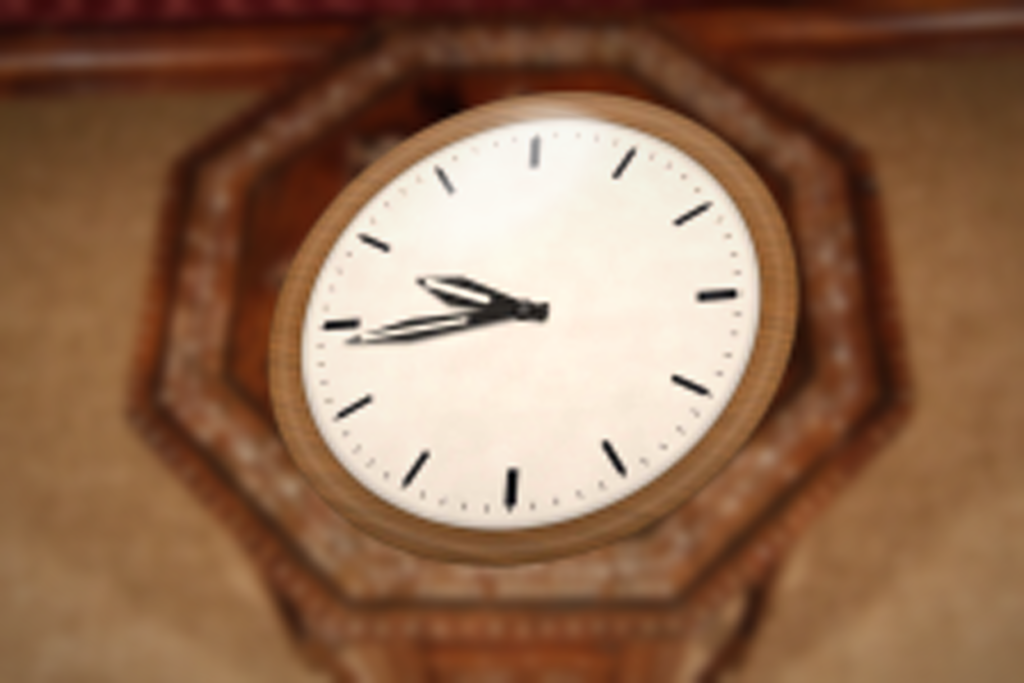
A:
9h44
